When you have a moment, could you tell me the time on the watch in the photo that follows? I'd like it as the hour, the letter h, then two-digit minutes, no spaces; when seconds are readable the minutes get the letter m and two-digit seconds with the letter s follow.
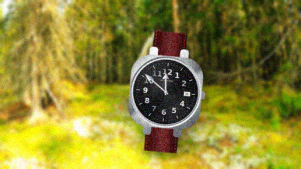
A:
11h51
